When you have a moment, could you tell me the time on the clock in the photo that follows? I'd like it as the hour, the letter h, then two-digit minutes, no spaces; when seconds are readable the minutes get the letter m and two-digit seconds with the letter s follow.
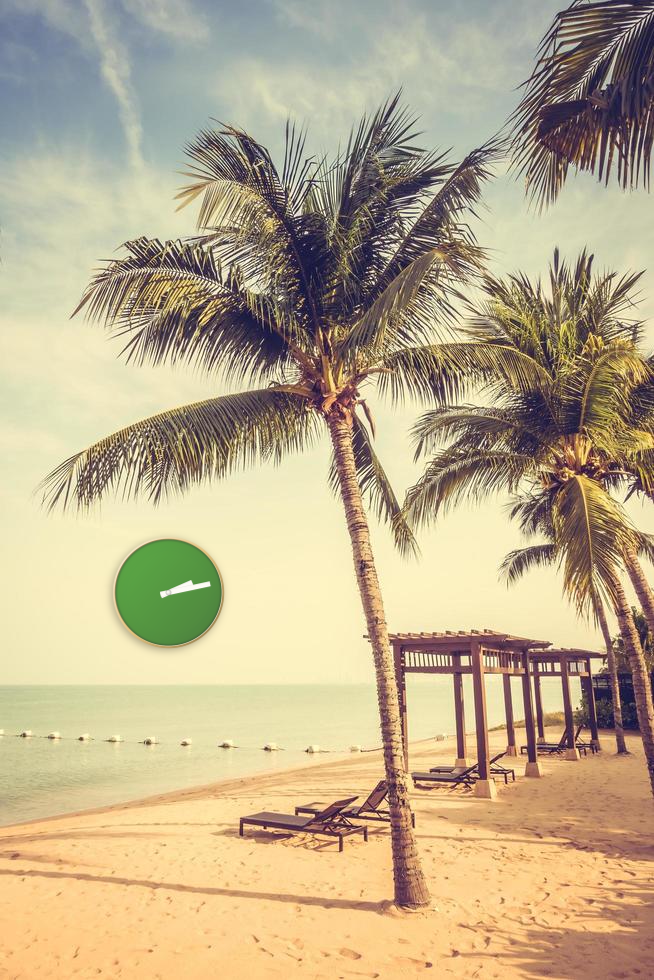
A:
2h13
